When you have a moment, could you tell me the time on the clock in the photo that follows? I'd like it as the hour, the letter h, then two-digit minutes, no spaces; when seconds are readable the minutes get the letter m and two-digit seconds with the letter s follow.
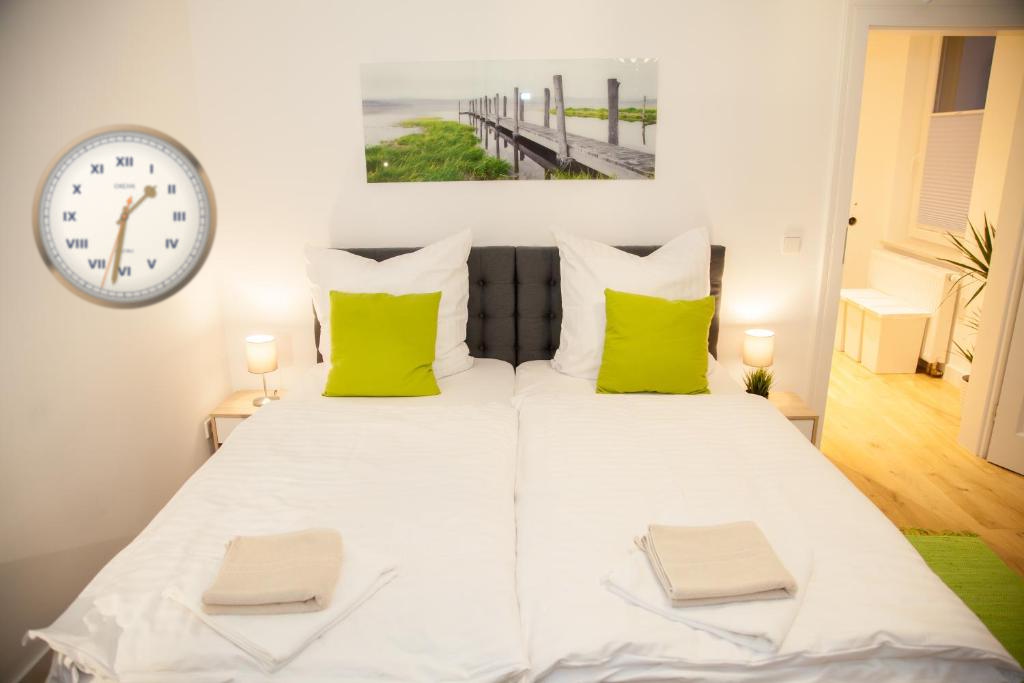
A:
1h31m33s
